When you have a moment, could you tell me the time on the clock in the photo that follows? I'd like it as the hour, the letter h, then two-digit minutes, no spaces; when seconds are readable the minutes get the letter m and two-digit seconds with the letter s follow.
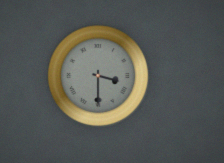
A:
3h30
